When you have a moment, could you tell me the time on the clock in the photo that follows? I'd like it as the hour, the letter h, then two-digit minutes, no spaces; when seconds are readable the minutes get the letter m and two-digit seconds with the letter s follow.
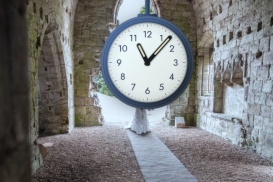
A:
11h07
